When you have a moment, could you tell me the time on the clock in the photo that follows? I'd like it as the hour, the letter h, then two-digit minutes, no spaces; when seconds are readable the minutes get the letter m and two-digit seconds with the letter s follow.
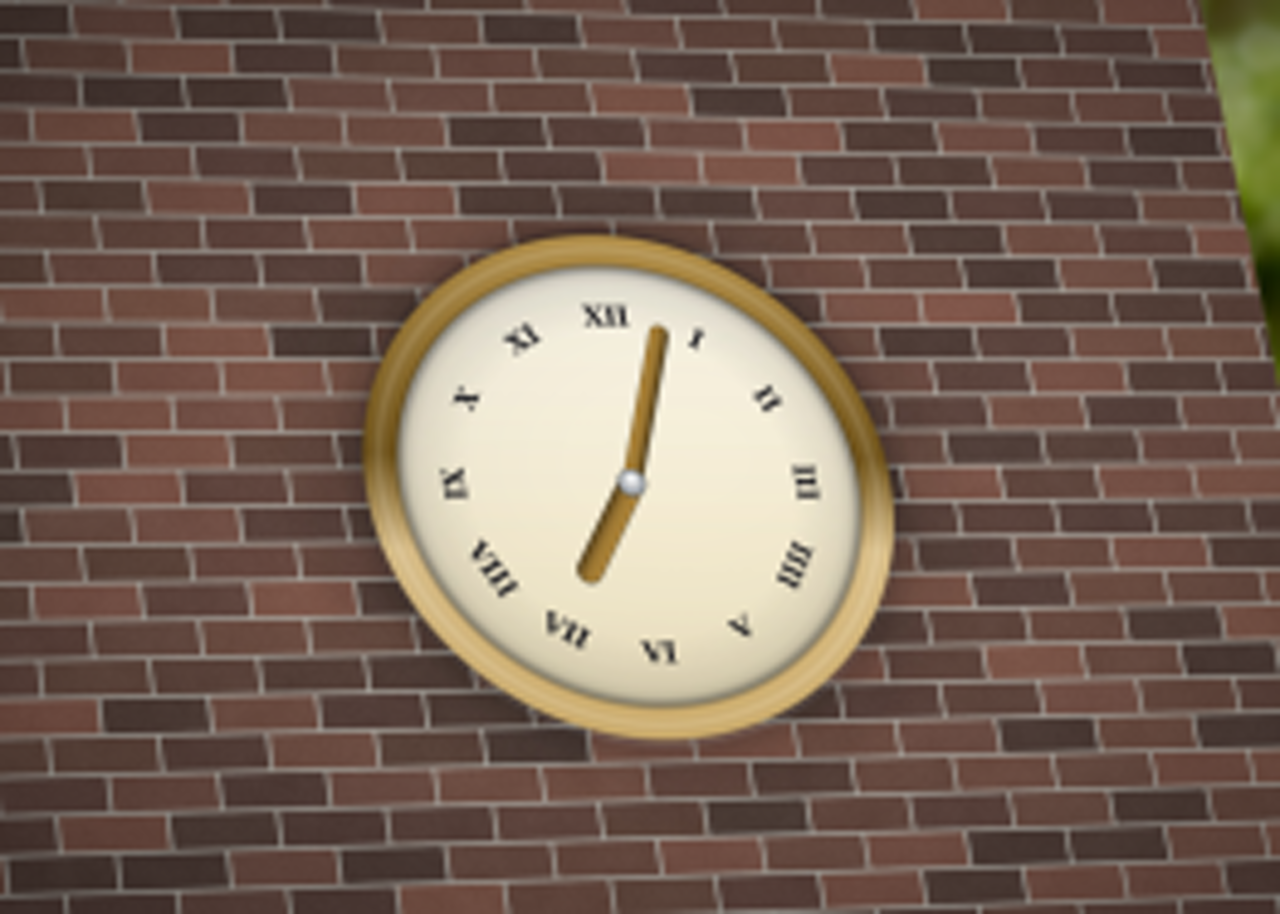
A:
7h03
